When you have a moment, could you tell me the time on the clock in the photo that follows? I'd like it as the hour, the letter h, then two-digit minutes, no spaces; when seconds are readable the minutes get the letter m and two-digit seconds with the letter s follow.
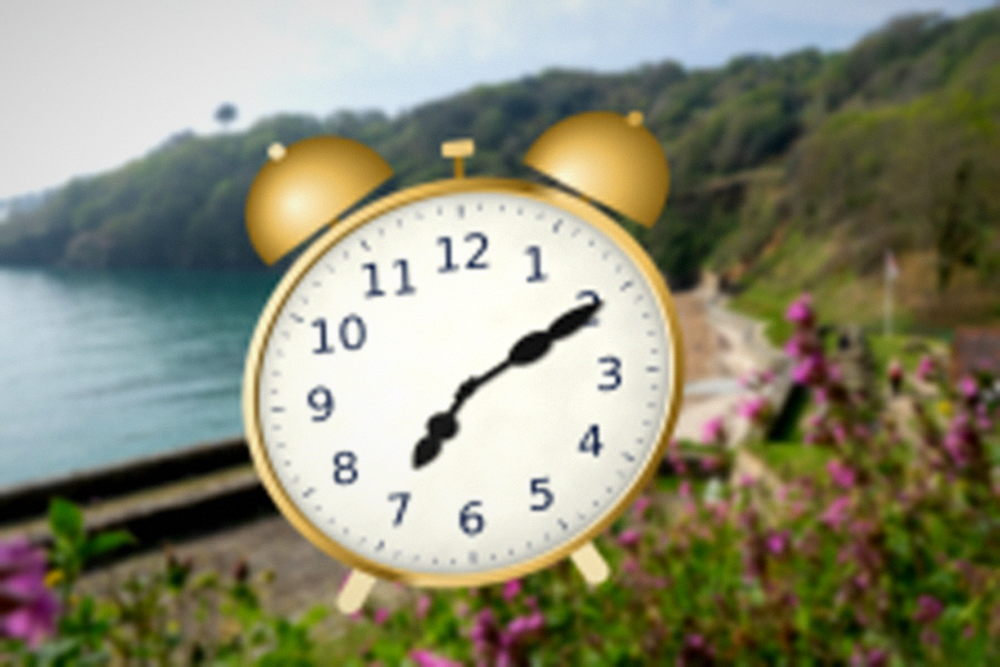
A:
7h10
